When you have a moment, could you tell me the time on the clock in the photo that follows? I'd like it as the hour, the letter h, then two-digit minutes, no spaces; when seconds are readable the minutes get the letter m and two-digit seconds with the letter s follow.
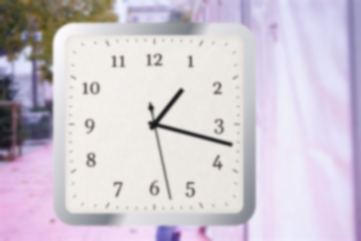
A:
1h17m28s
